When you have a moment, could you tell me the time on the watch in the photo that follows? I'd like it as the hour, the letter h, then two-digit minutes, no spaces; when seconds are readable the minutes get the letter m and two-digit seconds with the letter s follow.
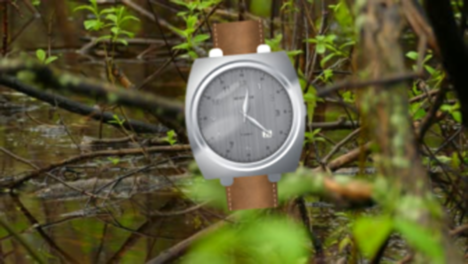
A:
12h22
